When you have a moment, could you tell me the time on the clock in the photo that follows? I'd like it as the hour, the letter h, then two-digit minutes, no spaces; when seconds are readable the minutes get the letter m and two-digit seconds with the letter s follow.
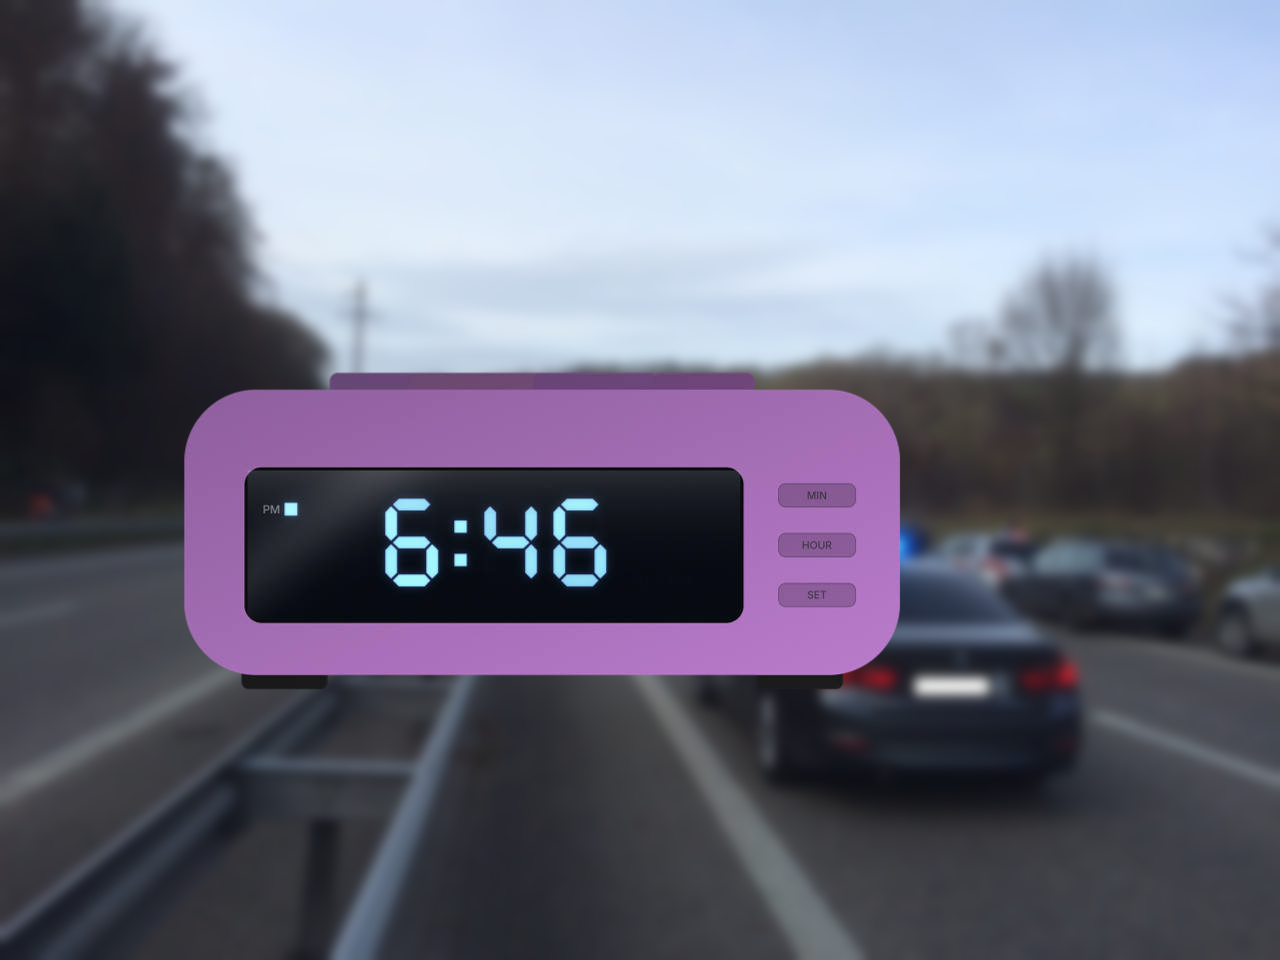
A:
6h46
